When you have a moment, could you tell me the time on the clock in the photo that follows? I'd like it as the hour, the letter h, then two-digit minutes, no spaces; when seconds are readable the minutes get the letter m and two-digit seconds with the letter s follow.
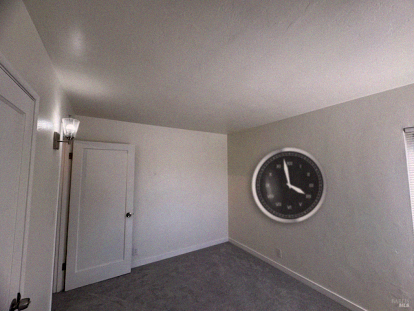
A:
3h58
